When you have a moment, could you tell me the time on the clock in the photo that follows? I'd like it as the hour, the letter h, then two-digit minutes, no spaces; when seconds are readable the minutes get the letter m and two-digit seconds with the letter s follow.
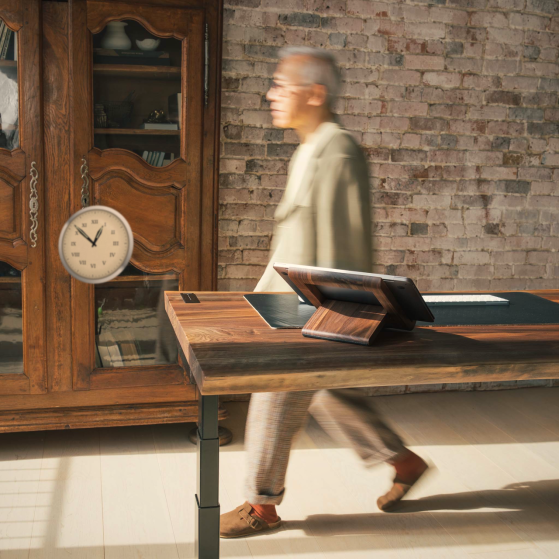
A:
12h52
